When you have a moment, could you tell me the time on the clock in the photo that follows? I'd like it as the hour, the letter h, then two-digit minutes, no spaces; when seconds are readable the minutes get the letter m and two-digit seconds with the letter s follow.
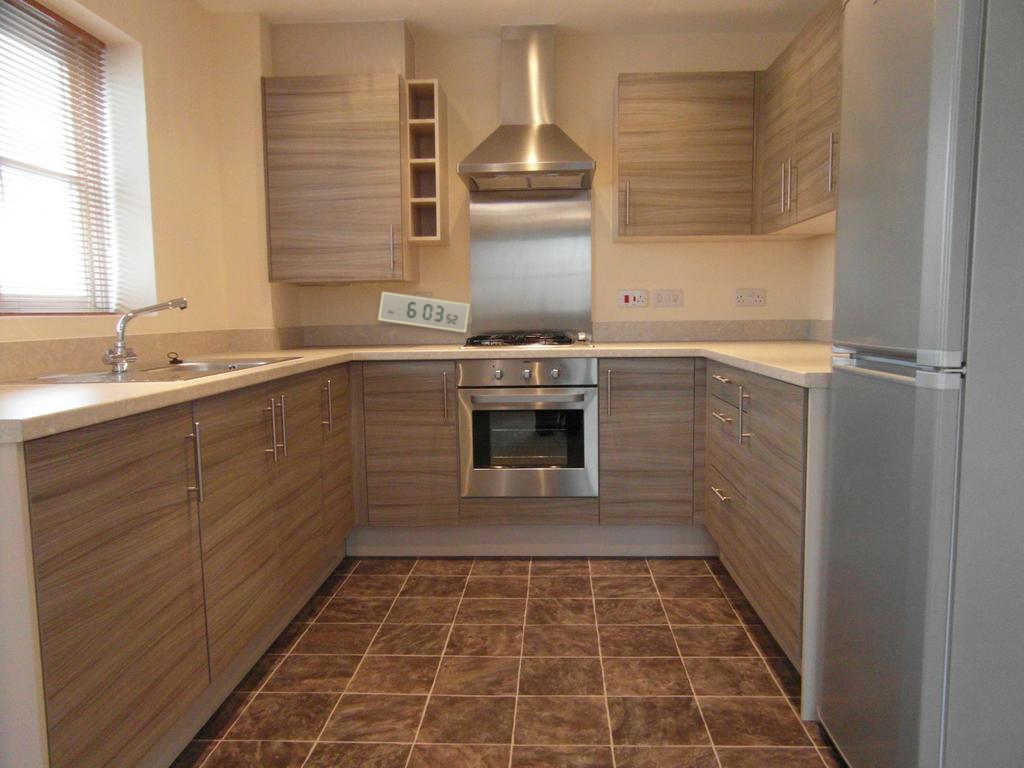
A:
6h03
